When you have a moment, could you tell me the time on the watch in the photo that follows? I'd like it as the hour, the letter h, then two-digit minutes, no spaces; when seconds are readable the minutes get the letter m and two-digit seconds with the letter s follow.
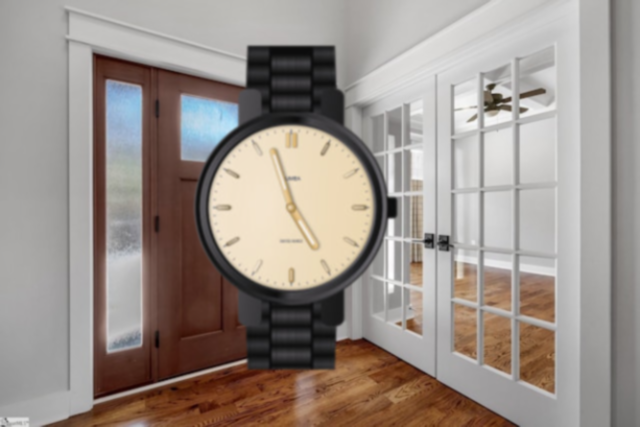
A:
4h57
